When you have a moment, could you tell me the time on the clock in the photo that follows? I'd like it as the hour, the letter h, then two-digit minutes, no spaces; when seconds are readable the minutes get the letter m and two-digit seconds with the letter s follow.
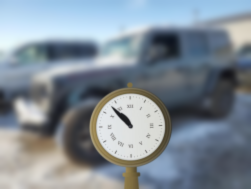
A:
10h53
